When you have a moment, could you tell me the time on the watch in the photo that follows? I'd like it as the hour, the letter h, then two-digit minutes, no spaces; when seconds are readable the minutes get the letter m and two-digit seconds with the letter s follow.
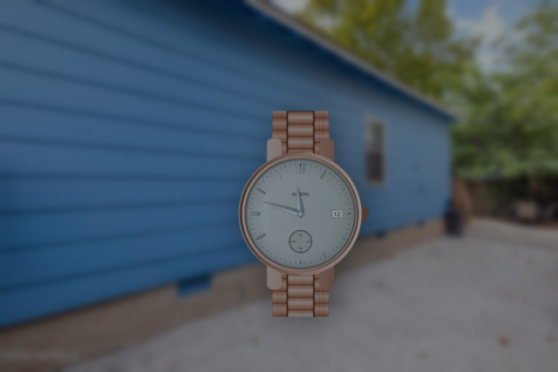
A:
11h48
